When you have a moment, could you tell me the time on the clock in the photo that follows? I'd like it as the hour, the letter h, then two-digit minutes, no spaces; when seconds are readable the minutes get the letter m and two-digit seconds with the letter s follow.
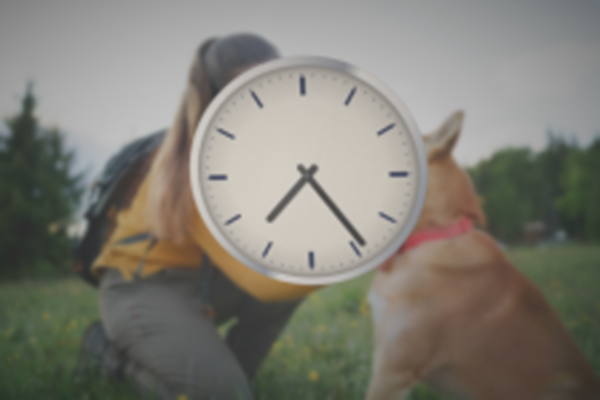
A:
7h24
